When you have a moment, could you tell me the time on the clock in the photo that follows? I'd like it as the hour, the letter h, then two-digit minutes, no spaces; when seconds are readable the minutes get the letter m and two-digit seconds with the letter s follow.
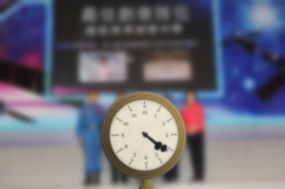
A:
4h21
